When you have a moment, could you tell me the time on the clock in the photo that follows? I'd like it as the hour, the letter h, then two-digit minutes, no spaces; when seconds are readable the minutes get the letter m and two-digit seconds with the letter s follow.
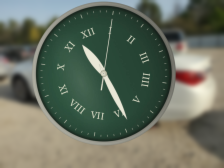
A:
11h29m05s
